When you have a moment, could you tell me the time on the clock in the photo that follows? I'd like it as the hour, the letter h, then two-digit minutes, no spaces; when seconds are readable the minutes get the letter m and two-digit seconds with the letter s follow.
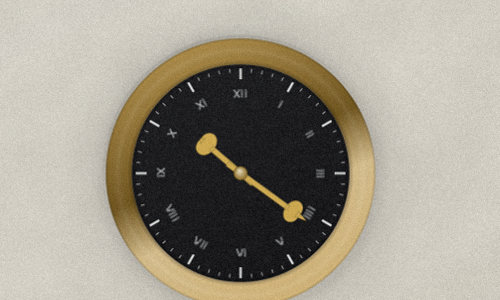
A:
10h21
